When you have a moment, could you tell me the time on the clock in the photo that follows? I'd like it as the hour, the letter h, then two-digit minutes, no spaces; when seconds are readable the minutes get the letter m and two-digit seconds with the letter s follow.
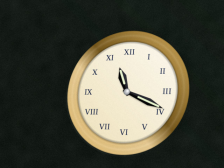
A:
11h19
